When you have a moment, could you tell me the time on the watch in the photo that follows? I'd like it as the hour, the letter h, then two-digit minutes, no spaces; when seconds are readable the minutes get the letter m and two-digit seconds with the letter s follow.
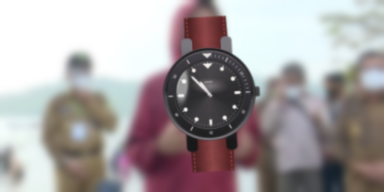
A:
10h53
